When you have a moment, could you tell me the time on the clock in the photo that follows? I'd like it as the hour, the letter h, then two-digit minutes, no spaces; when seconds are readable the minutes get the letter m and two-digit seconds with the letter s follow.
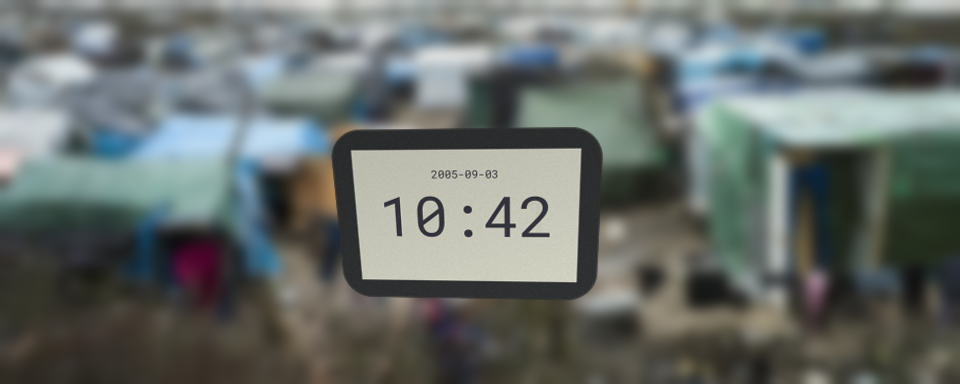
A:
10h42
